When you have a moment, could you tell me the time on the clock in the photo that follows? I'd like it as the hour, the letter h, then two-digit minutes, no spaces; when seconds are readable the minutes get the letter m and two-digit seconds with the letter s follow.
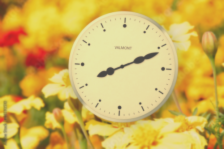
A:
8h11
